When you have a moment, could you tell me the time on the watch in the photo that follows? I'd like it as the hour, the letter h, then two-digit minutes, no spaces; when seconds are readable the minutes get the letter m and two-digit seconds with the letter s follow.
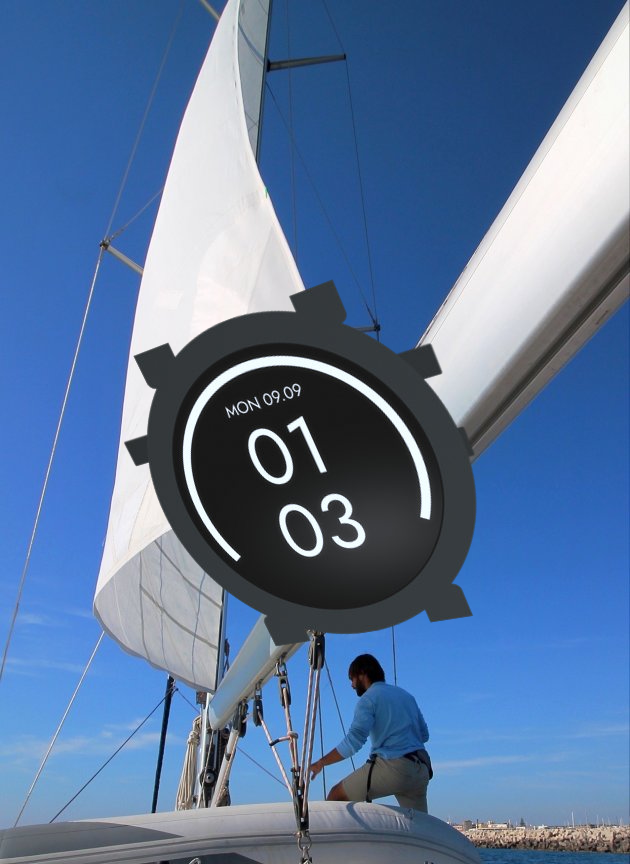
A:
1h03
